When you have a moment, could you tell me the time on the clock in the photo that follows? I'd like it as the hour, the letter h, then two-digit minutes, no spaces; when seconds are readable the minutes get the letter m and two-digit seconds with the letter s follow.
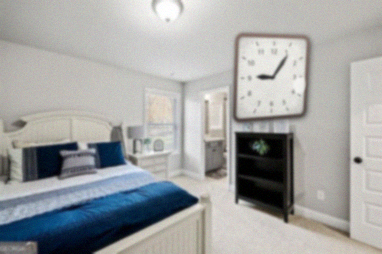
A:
9h06
